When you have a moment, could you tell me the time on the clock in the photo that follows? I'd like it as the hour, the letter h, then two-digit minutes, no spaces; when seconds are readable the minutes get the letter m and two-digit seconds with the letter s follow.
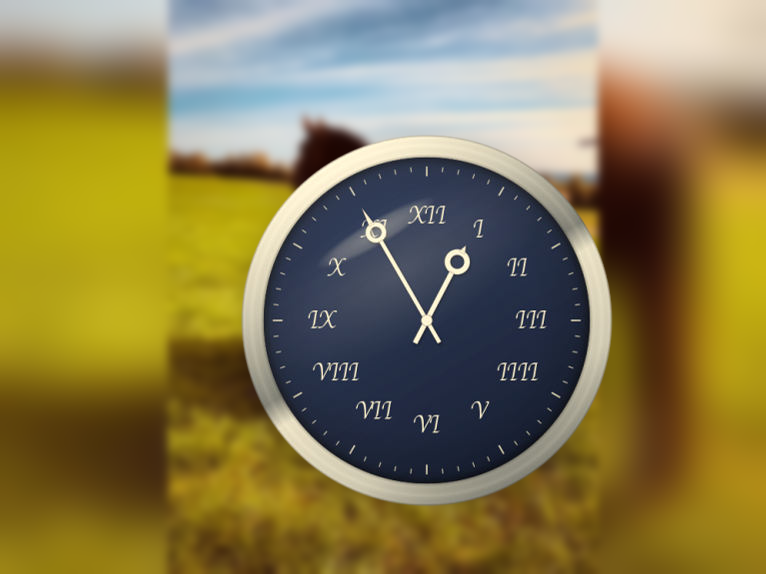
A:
12h55
